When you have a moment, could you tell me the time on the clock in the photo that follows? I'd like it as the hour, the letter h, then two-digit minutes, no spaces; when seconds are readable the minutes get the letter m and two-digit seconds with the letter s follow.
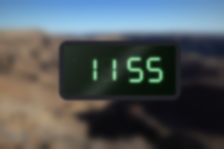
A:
11h55
